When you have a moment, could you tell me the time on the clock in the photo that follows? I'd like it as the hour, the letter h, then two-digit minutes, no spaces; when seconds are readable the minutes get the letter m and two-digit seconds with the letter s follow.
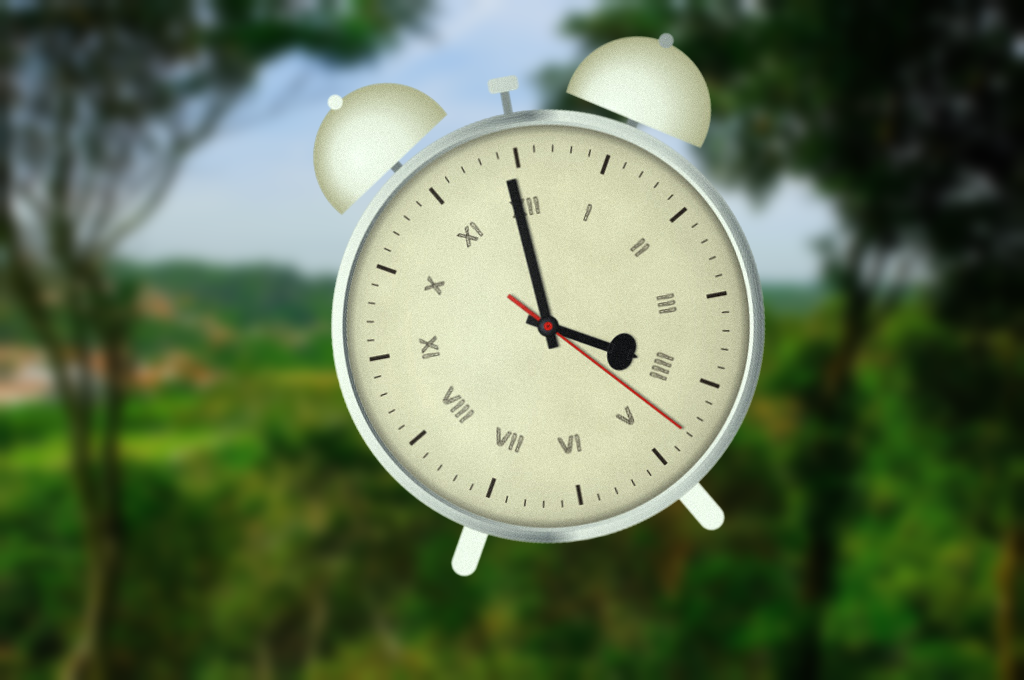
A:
3h59m23s
